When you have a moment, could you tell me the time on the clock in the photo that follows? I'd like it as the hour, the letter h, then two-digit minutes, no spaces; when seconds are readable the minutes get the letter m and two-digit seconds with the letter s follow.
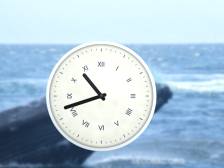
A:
10h42
